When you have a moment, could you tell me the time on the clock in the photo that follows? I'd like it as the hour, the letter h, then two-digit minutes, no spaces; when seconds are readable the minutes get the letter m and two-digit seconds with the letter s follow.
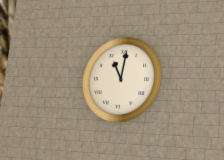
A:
11h01
